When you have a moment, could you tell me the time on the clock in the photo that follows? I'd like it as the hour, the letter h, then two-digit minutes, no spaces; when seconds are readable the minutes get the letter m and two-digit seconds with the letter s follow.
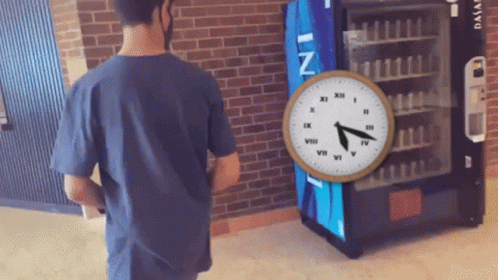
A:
5h18
